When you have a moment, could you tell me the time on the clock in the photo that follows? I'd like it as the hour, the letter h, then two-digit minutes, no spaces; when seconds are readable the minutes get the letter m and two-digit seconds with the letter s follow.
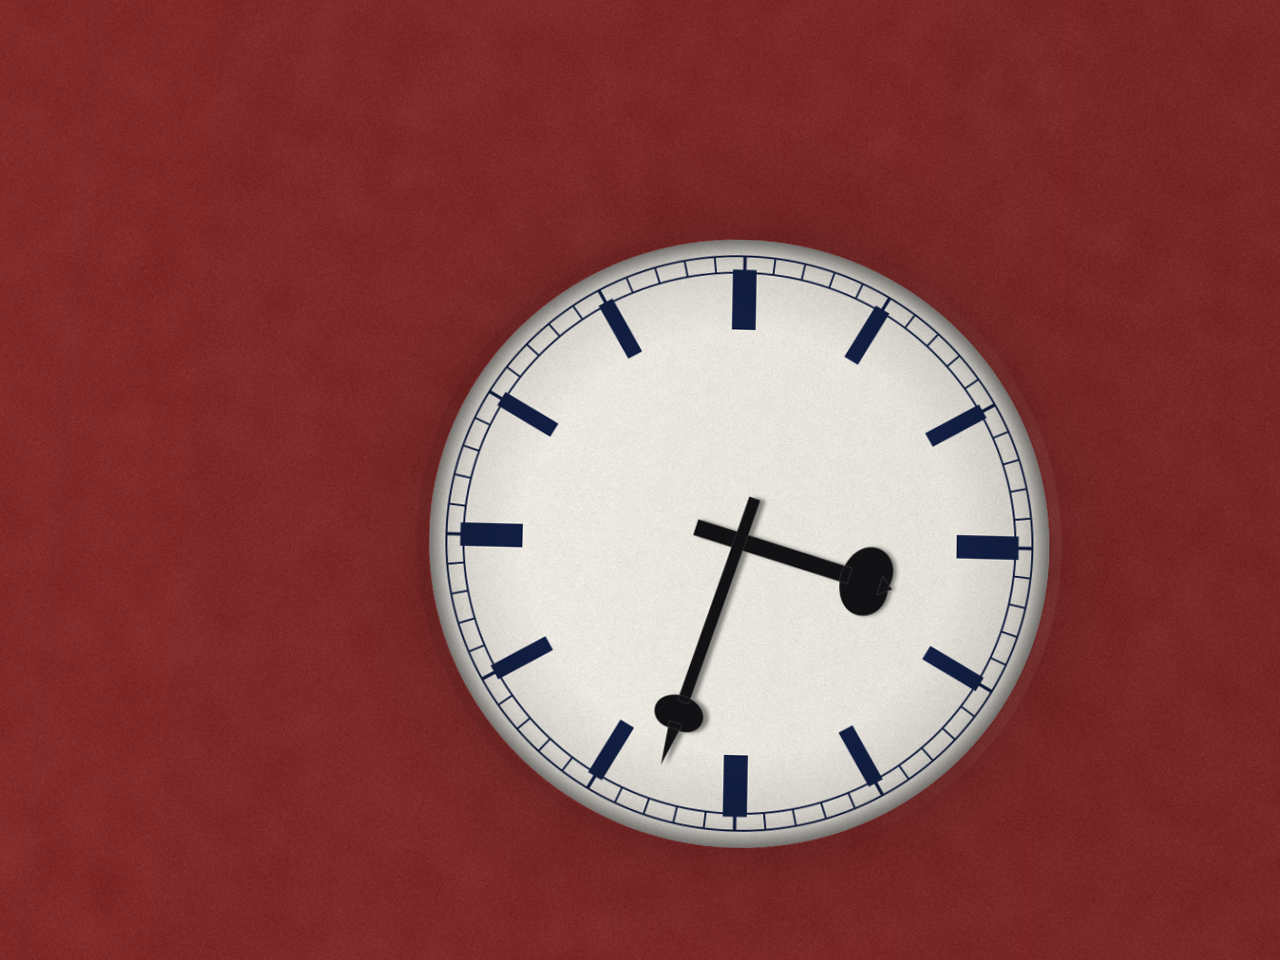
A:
3h33
